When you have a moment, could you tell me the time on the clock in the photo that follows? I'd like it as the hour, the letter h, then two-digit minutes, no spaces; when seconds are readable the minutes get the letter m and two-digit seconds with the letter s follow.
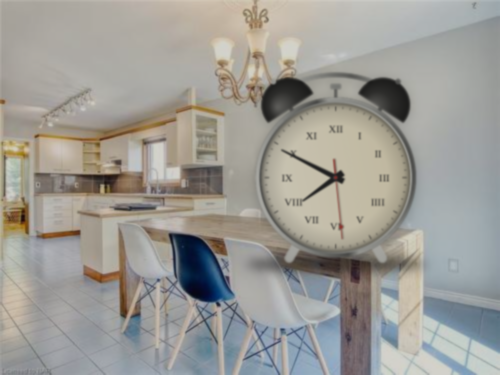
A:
7h49m29s
